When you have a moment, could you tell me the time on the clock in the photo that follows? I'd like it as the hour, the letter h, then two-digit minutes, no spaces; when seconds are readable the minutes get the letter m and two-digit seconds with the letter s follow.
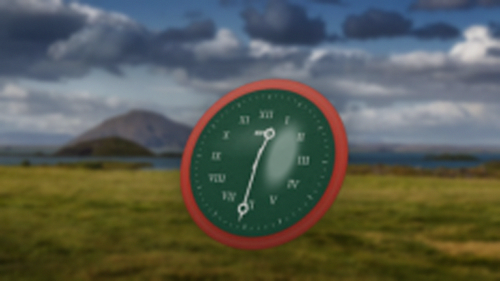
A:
12h31
